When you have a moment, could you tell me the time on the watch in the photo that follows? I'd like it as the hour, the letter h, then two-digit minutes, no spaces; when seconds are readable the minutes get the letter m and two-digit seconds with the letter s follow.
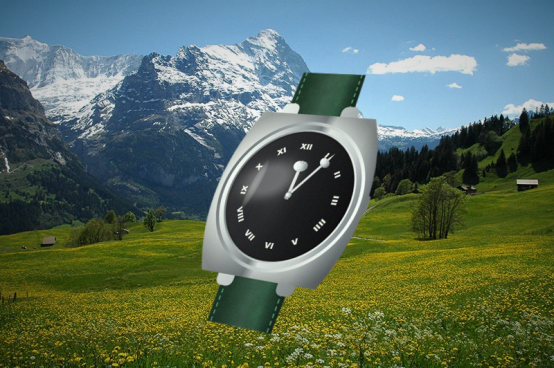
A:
12h06
